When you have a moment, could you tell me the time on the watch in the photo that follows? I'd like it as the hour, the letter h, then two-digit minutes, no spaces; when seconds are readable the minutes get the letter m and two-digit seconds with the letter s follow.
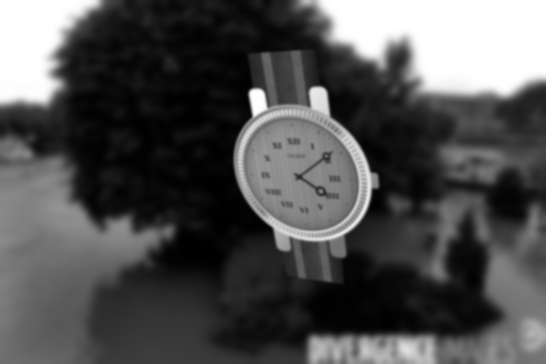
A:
4h09
